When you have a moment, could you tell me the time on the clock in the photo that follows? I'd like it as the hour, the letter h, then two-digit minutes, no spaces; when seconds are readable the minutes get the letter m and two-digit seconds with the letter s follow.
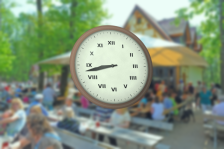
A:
8h43
